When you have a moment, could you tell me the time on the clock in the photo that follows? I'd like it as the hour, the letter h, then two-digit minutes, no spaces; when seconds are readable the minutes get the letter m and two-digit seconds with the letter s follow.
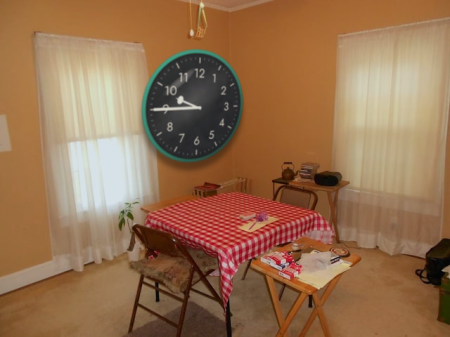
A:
9h45
